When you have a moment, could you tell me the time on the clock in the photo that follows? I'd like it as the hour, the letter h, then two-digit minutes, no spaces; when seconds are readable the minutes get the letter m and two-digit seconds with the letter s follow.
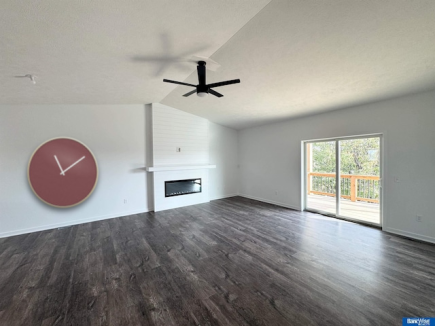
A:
11h09
